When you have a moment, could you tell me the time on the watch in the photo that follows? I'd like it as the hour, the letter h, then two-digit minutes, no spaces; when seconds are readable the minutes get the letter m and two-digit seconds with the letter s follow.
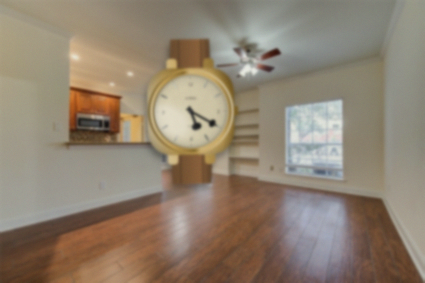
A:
5h20
